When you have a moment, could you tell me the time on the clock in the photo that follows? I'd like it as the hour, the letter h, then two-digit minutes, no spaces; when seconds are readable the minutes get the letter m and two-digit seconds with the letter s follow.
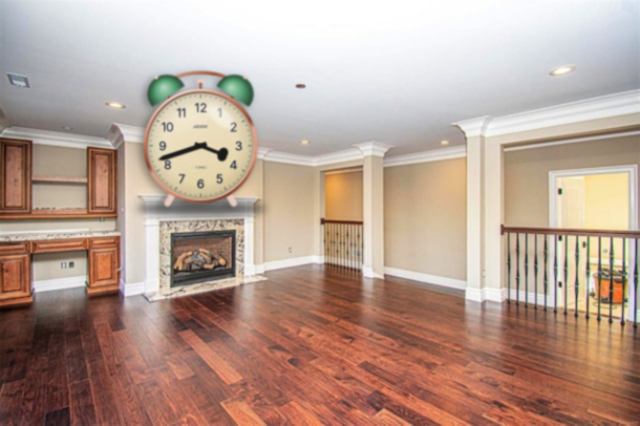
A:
3h42
